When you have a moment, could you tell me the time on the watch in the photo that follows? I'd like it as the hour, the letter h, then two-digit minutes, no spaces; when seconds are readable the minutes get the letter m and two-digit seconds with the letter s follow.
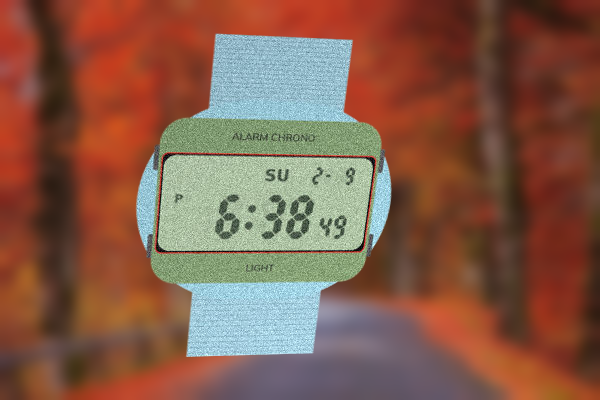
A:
6h38m49s
